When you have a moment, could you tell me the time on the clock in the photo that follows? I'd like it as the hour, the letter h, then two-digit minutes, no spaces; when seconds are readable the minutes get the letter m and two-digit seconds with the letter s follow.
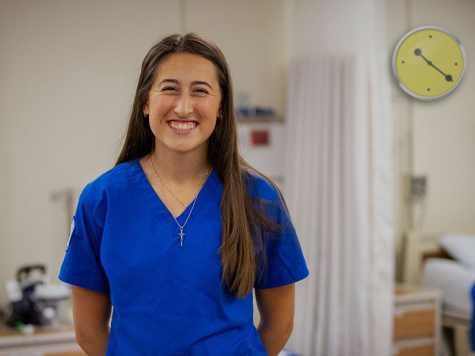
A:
10h21
